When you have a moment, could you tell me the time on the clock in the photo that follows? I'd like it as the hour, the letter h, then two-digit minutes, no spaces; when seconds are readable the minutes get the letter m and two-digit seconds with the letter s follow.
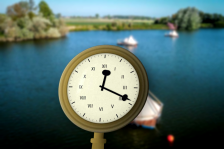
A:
12h19
